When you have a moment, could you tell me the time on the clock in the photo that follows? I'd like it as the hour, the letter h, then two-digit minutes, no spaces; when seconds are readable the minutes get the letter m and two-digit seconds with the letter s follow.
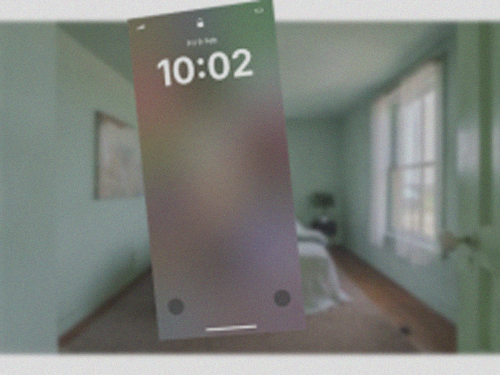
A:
10h02
